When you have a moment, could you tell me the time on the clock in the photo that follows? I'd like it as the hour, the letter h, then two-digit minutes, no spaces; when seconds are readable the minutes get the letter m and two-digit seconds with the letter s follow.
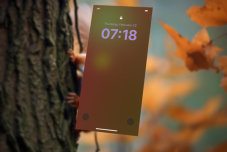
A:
7h18
